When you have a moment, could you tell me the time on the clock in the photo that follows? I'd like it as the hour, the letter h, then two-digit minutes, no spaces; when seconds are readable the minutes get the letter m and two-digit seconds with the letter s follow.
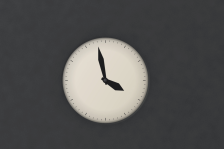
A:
3h58
